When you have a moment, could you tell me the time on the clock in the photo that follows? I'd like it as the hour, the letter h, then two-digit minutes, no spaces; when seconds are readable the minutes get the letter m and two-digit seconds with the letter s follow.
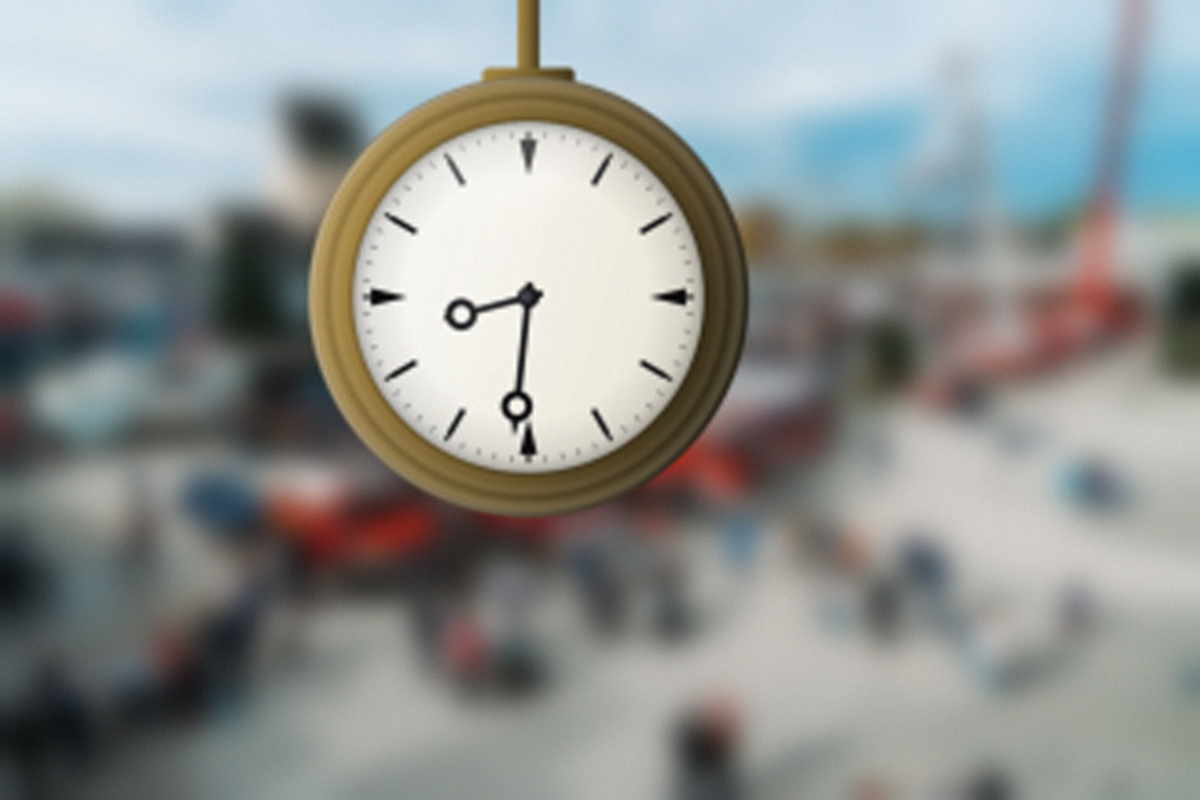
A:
8h31
